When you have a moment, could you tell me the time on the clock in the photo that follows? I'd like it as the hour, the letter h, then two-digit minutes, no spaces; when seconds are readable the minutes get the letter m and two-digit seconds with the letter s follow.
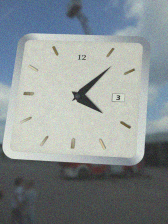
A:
4h07
